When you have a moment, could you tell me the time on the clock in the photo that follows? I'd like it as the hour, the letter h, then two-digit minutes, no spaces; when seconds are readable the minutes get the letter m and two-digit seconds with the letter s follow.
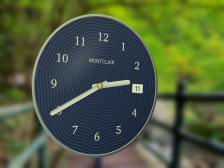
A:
2h40
